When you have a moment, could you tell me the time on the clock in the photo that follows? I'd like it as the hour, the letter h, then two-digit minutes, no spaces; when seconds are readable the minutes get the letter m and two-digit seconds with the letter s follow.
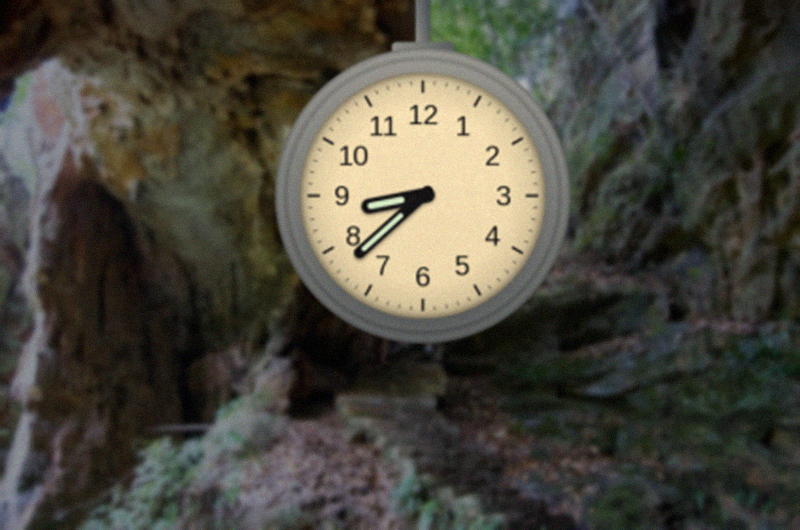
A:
8h38
